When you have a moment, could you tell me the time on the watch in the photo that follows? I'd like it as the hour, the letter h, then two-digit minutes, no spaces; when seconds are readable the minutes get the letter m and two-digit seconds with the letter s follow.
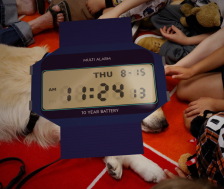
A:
11h24m13s
